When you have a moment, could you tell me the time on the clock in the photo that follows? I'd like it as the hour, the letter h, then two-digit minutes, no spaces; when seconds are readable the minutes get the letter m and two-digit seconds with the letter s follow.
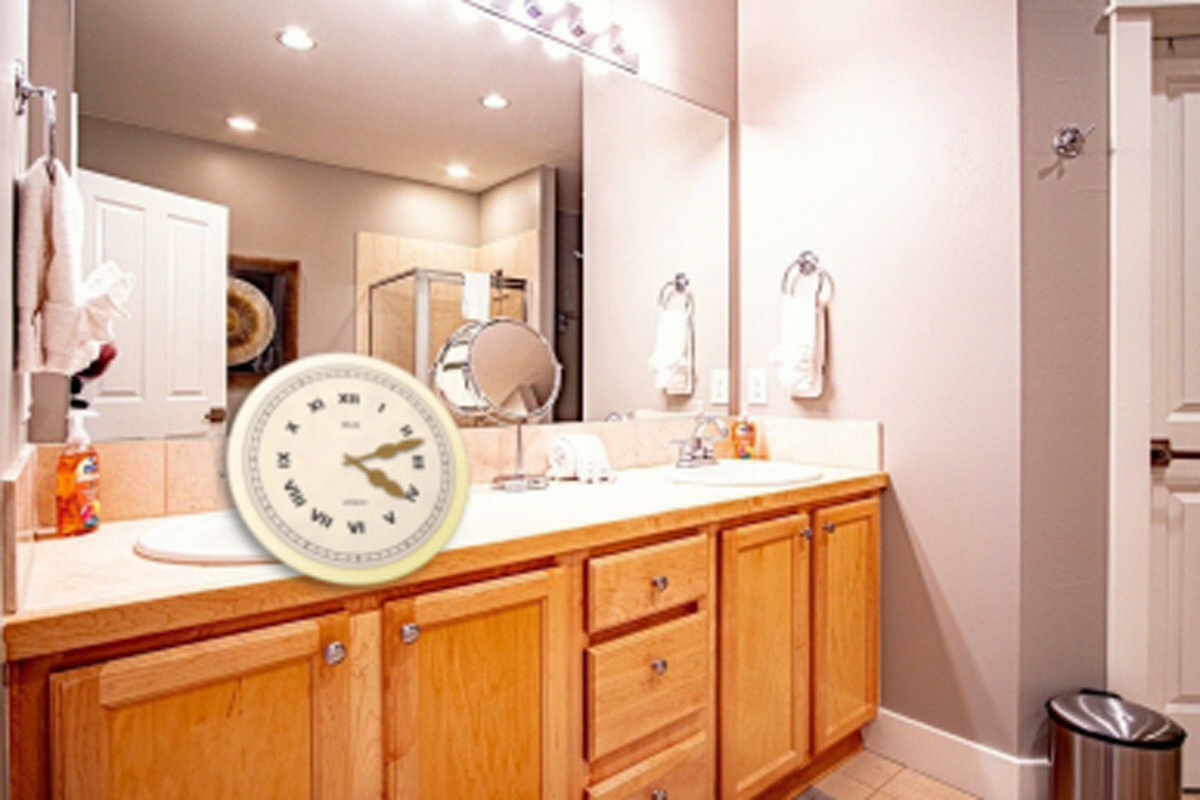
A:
4h12
